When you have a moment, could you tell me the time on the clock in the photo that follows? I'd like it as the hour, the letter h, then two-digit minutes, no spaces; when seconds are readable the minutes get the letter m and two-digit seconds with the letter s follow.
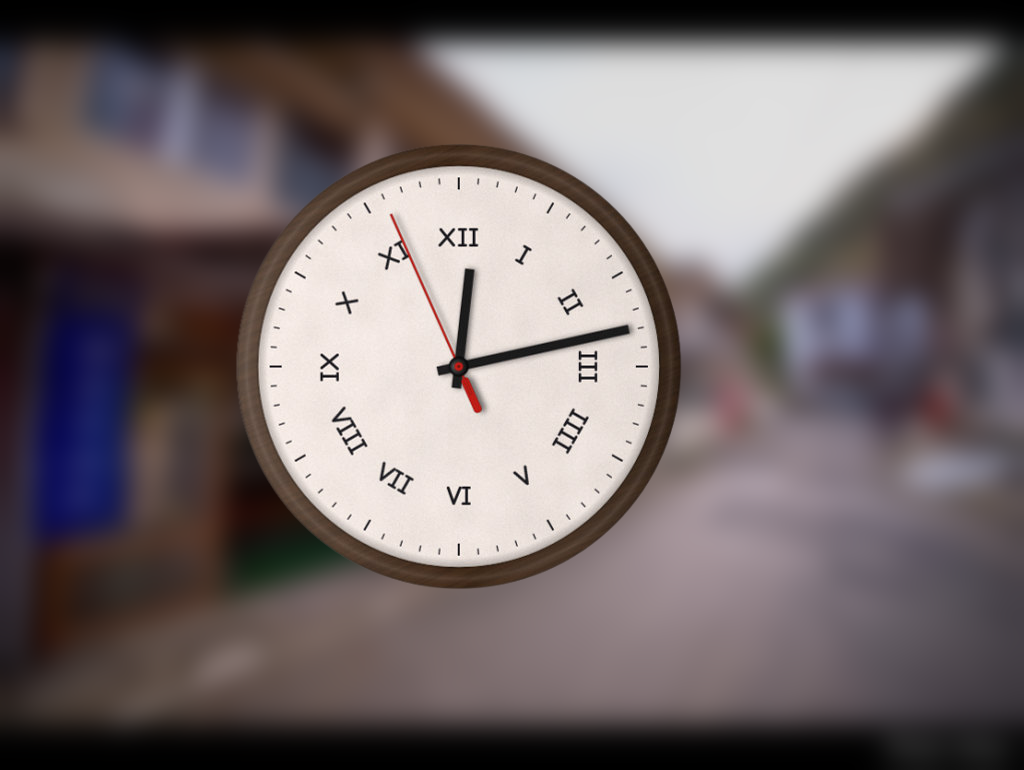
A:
12h12m56s
